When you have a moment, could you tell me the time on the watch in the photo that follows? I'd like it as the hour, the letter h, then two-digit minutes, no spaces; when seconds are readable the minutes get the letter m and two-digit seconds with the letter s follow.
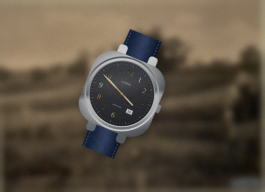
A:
3h49
